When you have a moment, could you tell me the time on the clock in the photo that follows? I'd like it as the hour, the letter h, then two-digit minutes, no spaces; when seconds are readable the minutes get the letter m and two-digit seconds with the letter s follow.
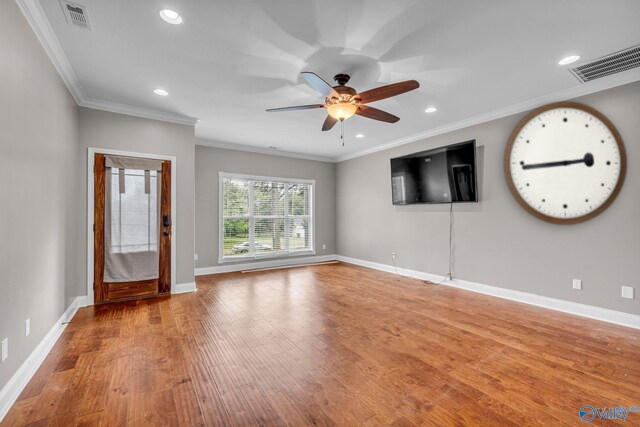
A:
2h44
